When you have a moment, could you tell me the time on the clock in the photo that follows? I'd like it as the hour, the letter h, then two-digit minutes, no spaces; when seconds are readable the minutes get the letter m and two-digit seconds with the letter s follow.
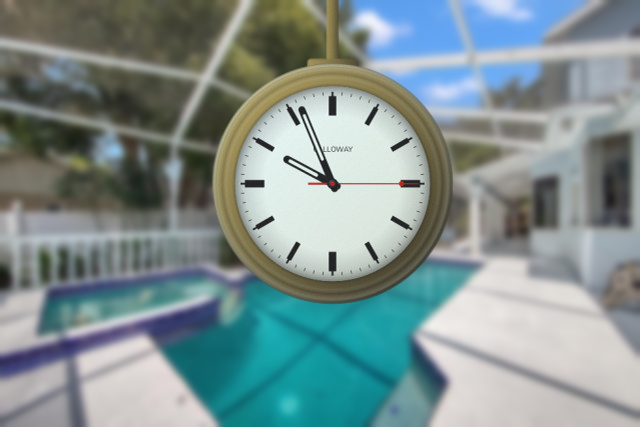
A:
9h56m15s
